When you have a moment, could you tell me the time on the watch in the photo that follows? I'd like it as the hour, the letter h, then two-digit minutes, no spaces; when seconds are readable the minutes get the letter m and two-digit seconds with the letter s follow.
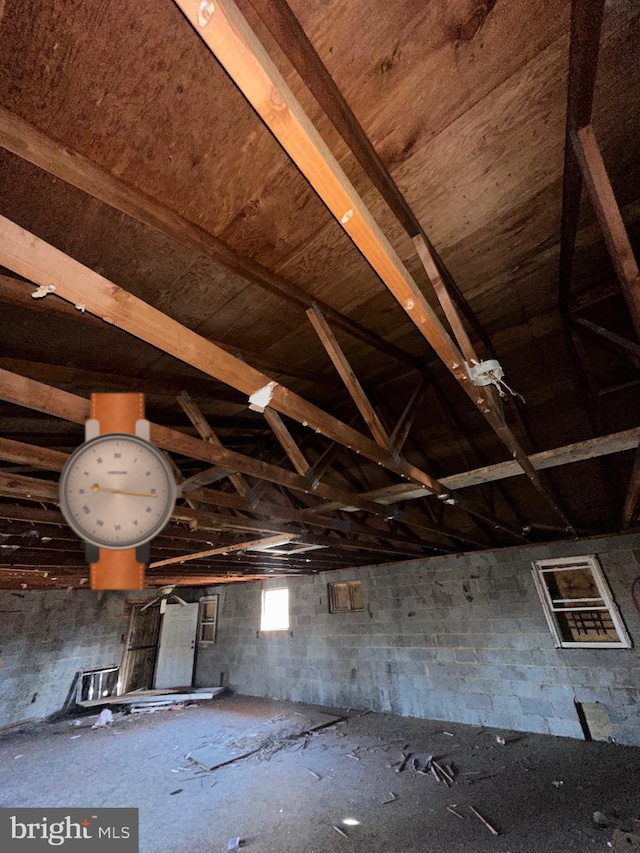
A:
9h16
